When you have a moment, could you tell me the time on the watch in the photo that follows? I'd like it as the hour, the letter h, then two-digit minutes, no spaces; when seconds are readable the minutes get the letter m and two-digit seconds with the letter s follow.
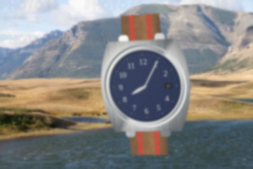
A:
8h05
